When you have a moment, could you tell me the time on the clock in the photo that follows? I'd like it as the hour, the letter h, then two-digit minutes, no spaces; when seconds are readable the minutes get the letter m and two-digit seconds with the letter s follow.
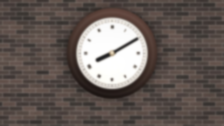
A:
8h10
